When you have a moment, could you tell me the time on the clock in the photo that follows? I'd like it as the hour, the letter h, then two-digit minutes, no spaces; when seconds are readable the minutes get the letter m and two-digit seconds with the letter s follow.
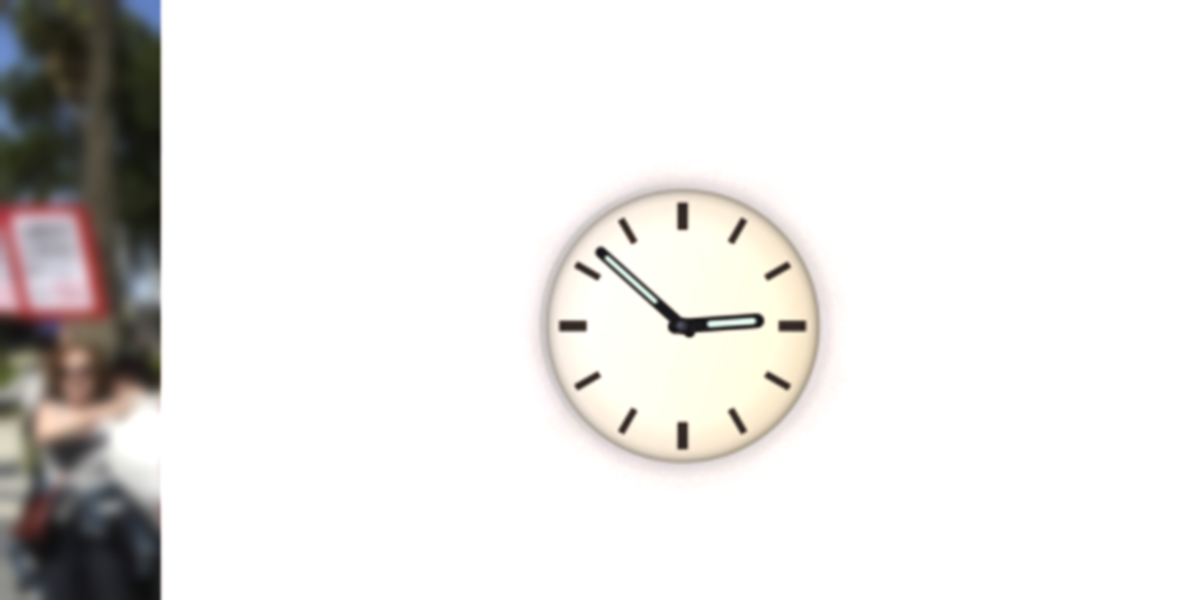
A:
2h52
